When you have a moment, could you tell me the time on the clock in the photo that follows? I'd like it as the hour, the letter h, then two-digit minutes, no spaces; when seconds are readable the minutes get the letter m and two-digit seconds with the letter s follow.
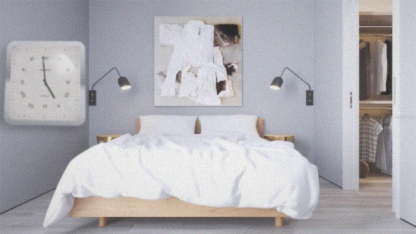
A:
4h59
